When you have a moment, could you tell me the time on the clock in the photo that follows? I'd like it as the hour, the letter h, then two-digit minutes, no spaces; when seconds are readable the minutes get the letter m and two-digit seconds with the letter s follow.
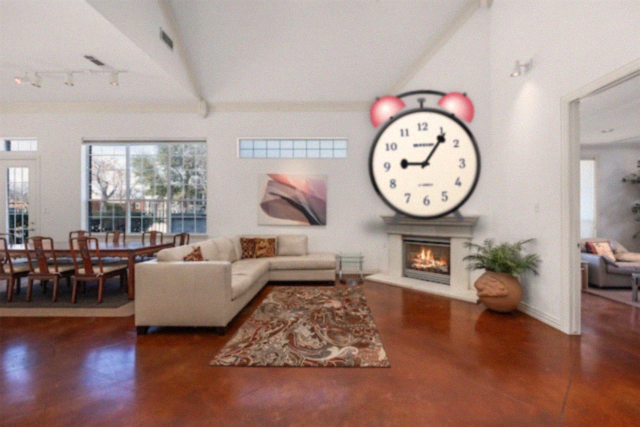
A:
9h06
